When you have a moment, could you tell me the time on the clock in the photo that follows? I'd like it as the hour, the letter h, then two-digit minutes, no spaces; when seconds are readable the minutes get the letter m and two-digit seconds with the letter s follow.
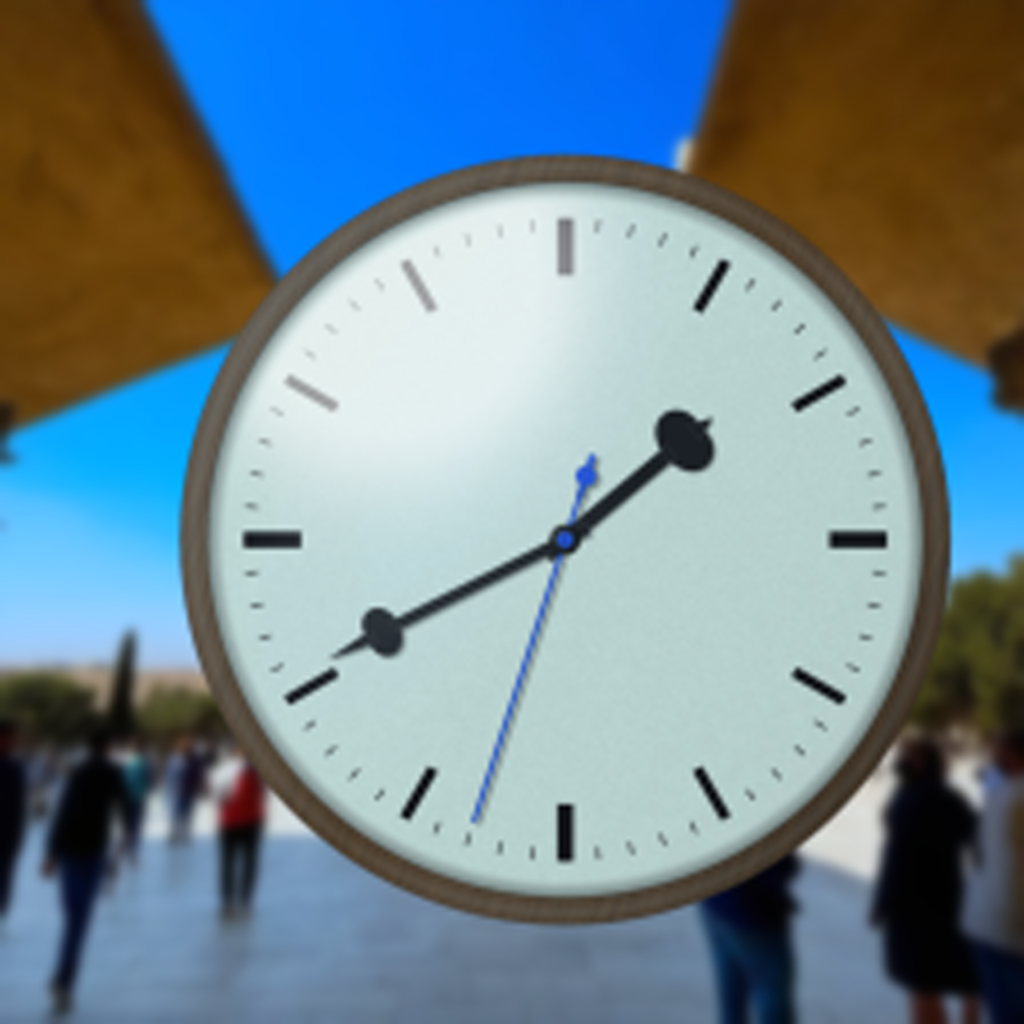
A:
1h40m33s
